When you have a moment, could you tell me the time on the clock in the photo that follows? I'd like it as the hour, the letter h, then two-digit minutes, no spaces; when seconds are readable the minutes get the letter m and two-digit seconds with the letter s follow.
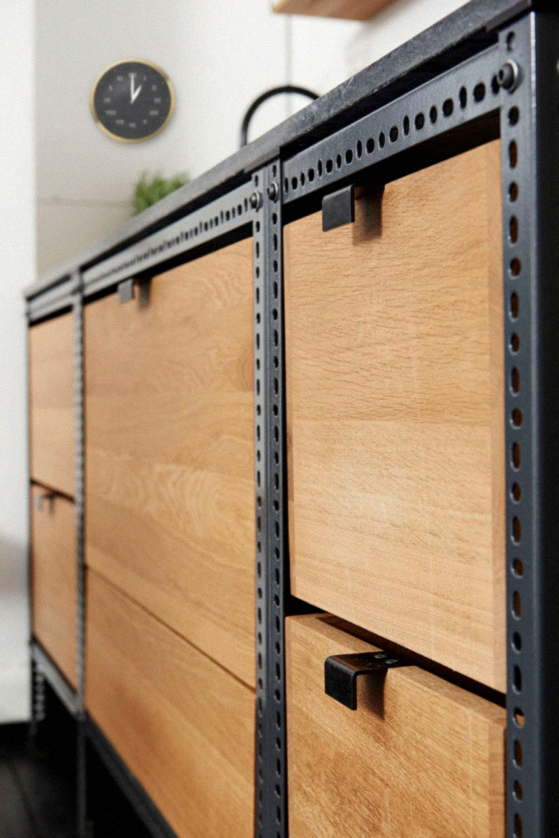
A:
1h00
